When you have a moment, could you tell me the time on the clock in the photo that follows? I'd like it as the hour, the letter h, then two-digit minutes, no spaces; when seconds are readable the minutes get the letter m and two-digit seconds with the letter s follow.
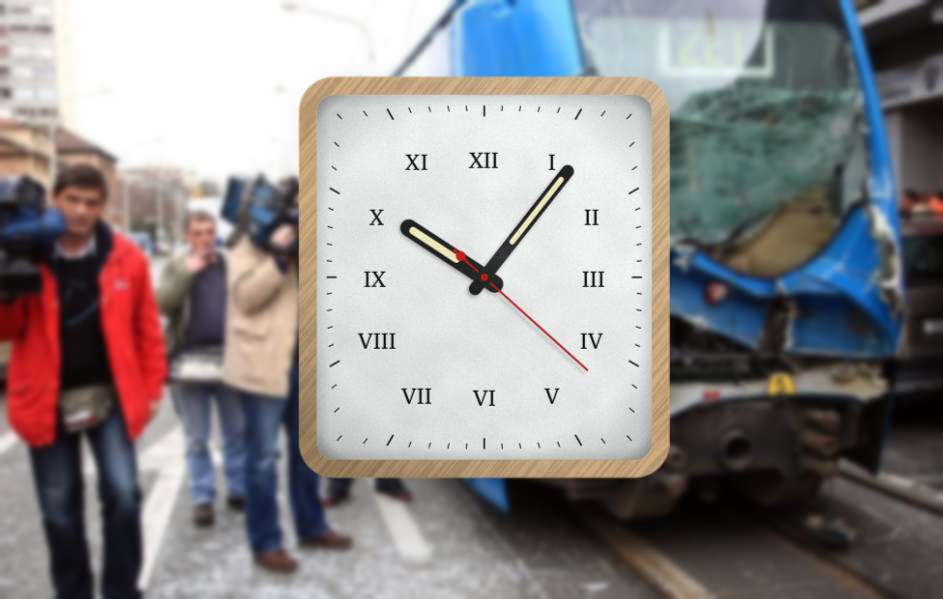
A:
10h06m22s
